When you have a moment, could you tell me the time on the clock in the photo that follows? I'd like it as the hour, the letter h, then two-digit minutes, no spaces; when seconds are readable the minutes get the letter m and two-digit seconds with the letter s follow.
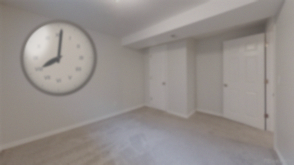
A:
8h01
